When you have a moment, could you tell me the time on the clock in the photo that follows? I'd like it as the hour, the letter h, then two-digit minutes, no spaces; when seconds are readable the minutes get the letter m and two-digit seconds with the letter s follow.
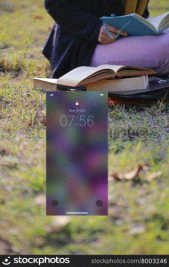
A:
7h56
